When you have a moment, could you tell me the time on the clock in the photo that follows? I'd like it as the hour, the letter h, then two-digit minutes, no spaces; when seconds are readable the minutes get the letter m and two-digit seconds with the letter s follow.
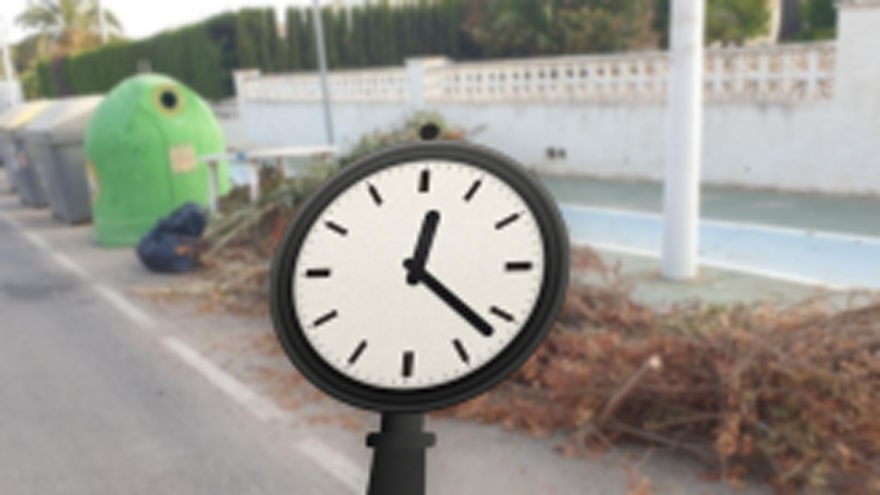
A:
12h22
